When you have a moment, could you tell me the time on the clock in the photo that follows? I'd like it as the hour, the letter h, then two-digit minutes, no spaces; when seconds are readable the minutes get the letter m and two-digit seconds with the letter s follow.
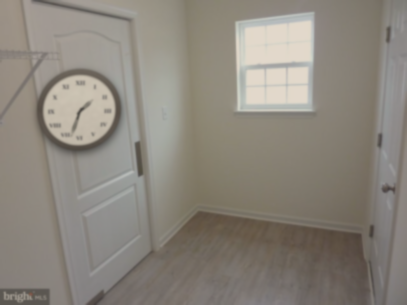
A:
1h33
